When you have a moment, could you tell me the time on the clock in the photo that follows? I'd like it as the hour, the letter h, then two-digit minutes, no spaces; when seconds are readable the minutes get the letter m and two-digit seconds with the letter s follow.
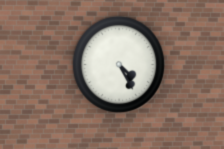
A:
4h25
